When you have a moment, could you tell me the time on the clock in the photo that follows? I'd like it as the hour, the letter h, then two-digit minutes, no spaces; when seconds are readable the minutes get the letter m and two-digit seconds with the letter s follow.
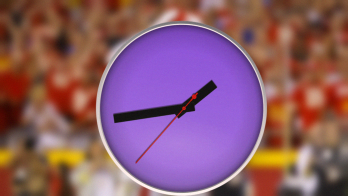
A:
1h43m37s
